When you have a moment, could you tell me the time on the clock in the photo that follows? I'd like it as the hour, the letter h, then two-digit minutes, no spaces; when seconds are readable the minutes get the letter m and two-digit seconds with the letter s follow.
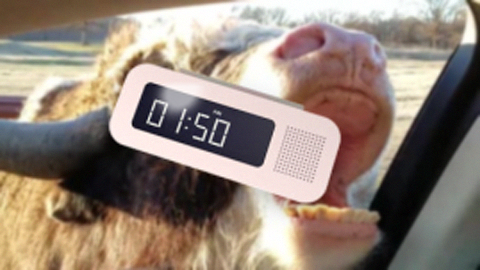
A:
1h50
